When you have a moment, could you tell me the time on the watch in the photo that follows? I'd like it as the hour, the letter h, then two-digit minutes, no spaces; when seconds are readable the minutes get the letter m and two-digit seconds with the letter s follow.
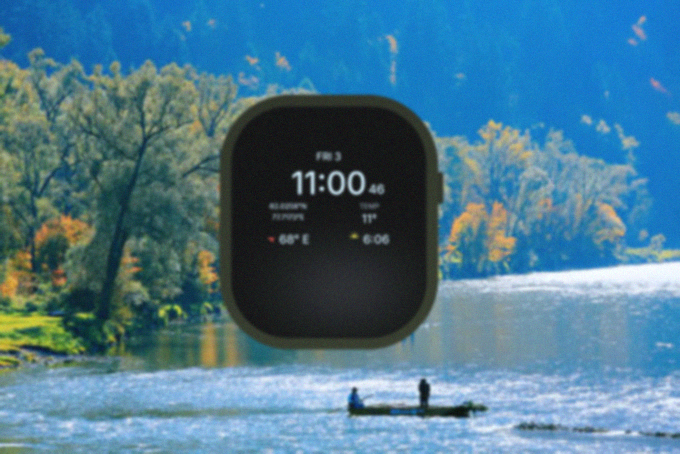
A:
11h00
